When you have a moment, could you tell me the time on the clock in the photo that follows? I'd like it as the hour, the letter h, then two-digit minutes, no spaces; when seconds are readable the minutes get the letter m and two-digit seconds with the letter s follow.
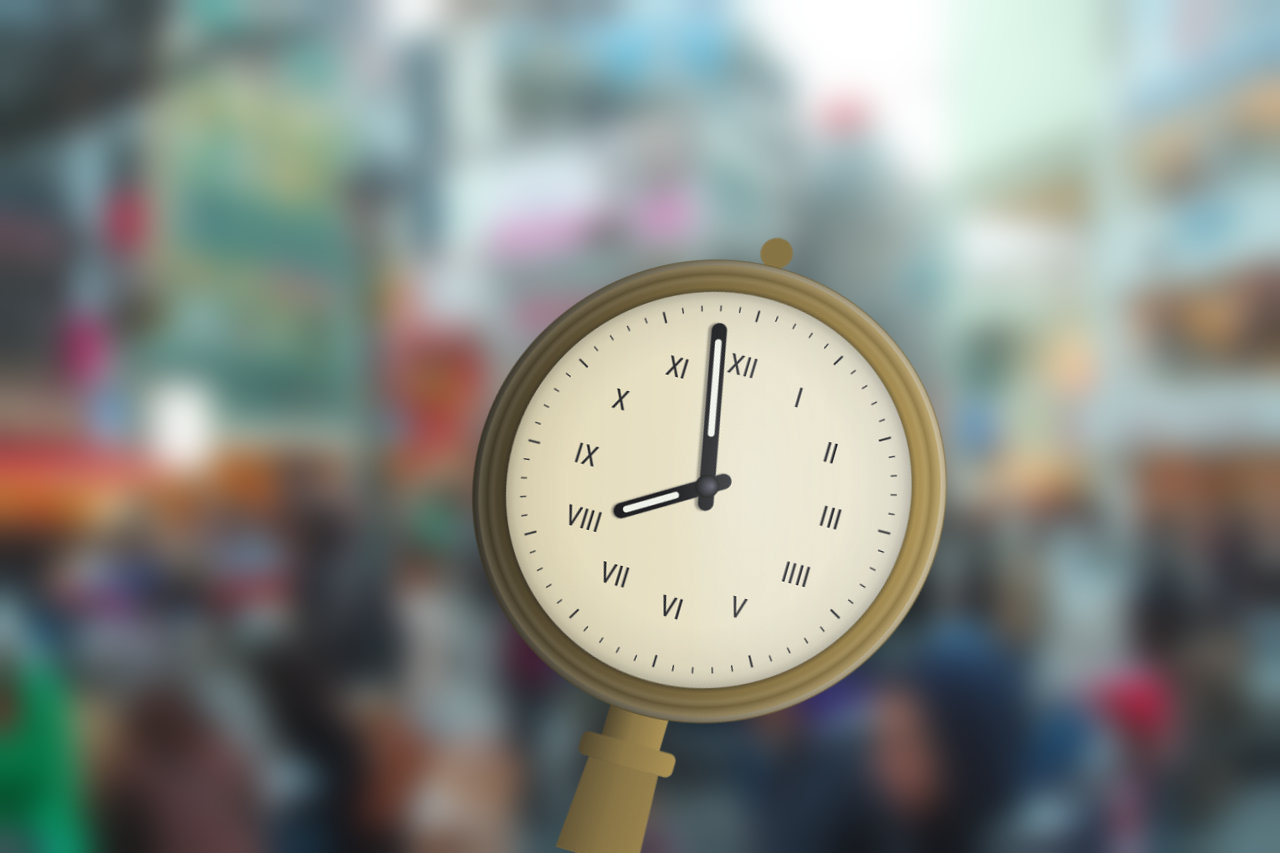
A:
7h58
